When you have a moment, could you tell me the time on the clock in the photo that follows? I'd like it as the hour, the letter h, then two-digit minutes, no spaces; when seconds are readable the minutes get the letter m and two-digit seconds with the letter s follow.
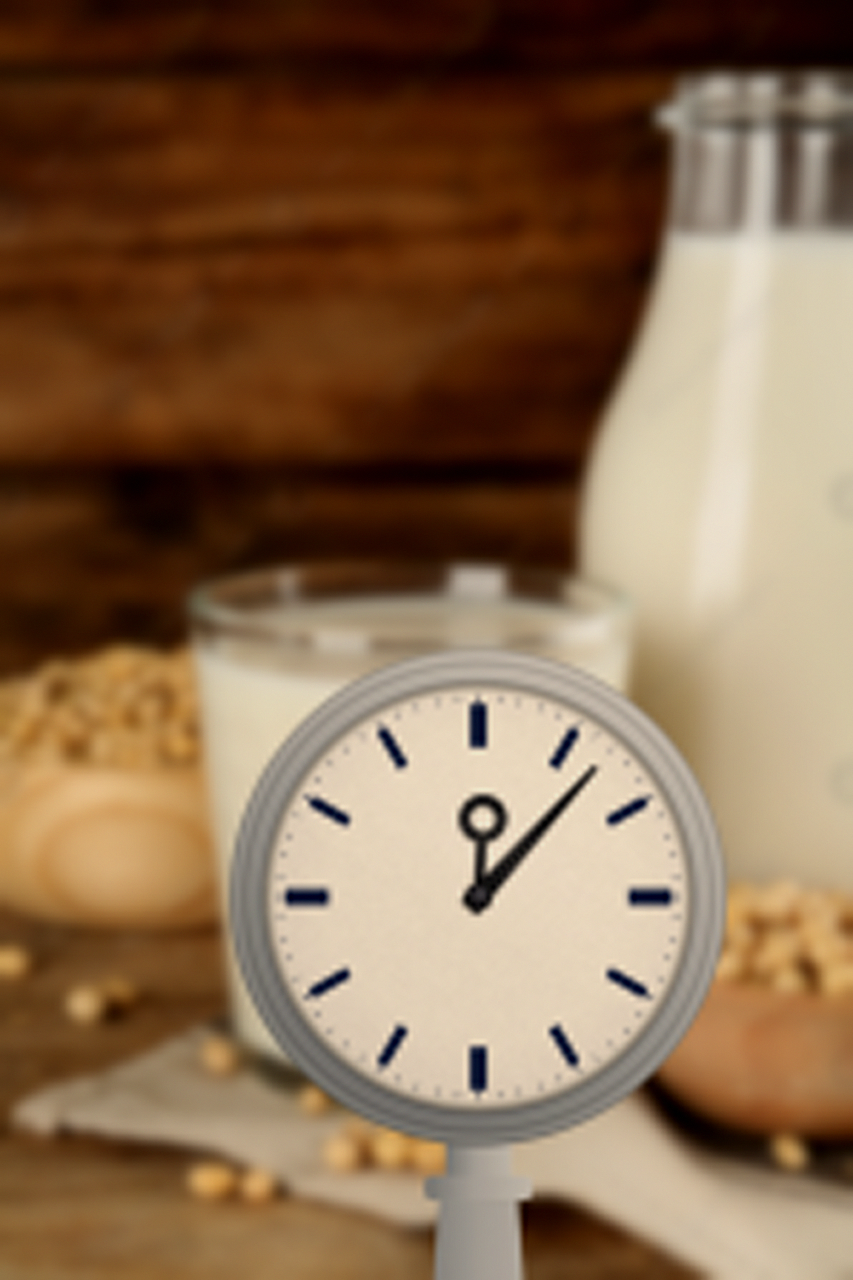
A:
12h07
